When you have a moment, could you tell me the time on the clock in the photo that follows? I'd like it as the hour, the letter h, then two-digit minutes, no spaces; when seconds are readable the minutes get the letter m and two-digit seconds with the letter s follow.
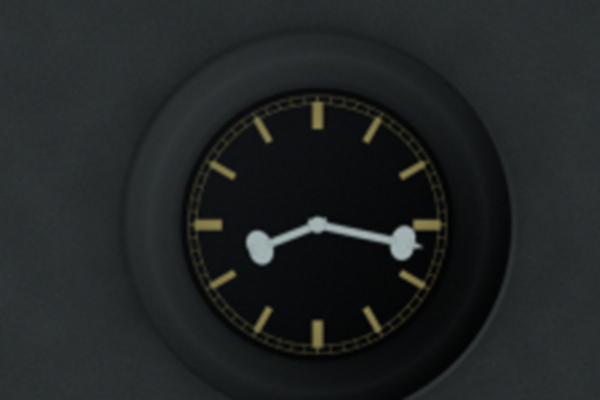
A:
8h17
